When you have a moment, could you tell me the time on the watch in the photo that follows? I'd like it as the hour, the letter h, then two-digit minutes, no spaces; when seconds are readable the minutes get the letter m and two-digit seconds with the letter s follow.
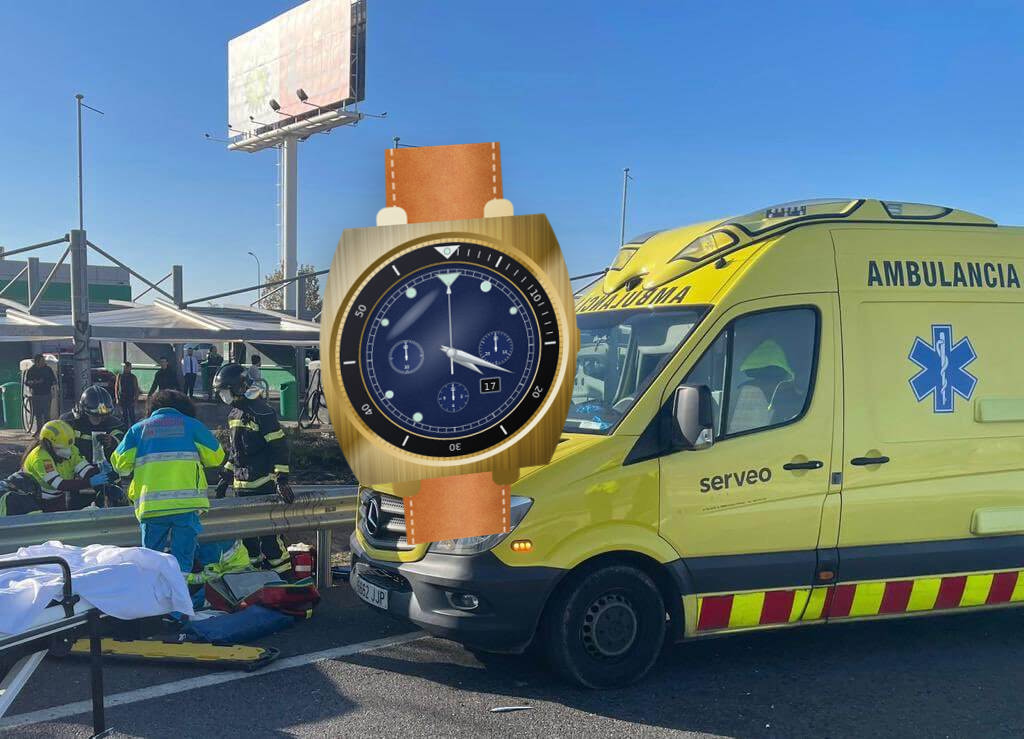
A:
4h19
